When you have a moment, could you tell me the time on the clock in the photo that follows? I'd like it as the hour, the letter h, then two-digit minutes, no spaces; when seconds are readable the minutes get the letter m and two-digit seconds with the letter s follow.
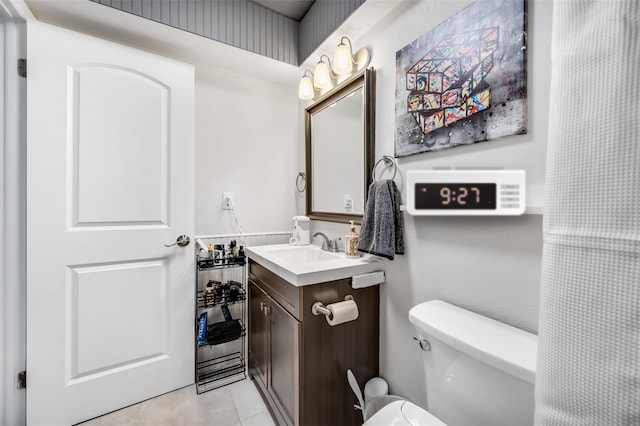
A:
9h27
